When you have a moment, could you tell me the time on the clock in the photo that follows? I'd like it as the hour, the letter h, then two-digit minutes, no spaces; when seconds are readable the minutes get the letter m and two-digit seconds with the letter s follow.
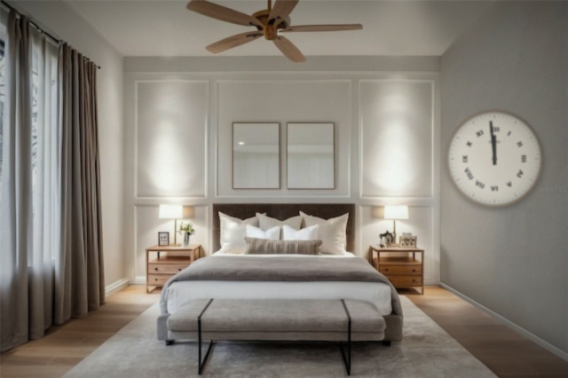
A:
11h59
